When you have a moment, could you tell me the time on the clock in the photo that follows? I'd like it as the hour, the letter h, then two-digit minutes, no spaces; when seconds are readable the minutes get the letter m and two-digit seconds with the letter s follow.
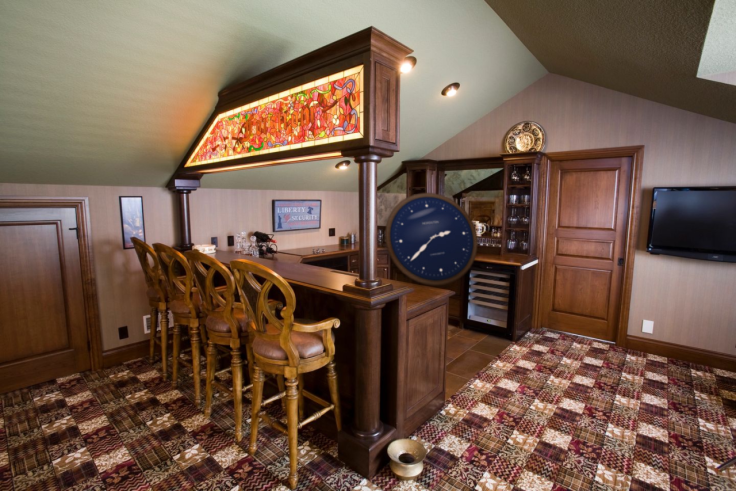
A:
2h39
